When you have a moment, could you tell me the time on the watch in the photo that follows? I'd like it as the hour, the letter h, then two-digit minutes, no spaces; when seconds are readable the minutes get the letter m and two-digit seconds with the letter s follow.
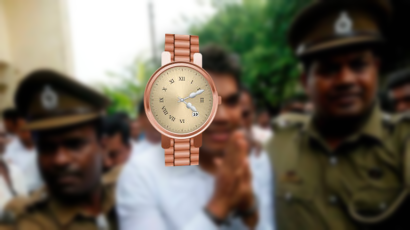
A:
4h11
